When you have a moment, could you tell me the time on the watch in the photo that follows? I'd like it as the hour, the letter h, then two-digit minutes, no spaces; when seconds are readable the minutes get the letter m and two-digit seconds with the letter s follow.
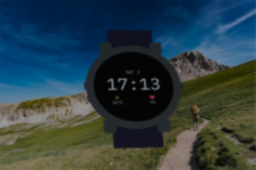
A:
17h13
